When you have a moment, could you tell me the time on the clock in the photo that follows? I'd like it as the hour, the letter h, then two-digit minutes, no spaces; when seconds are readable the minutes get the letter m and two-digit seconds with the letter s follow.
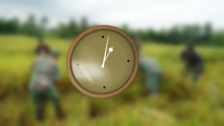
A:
1h02
